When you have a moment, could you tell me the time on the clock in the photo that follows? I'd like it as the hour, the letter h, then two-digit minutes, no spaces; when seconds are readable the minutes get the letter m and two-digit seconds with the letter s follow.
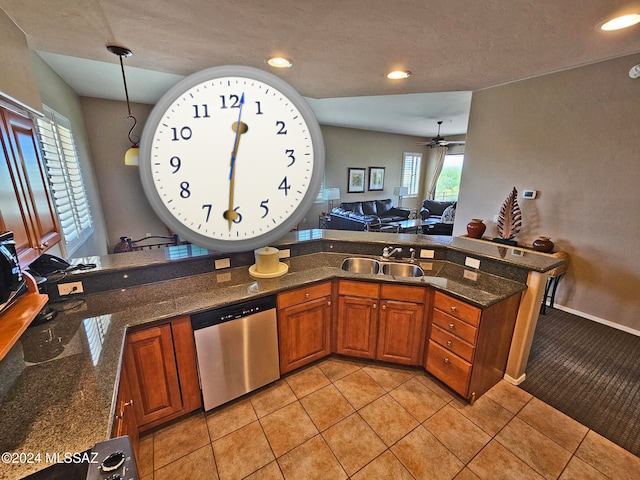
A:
12h31m02s
